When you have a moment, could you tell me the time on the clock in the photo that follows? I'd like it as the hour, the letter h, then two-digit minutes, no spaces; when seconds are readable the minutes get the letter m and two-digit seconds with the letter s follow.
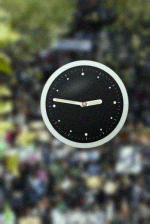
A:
2h47
